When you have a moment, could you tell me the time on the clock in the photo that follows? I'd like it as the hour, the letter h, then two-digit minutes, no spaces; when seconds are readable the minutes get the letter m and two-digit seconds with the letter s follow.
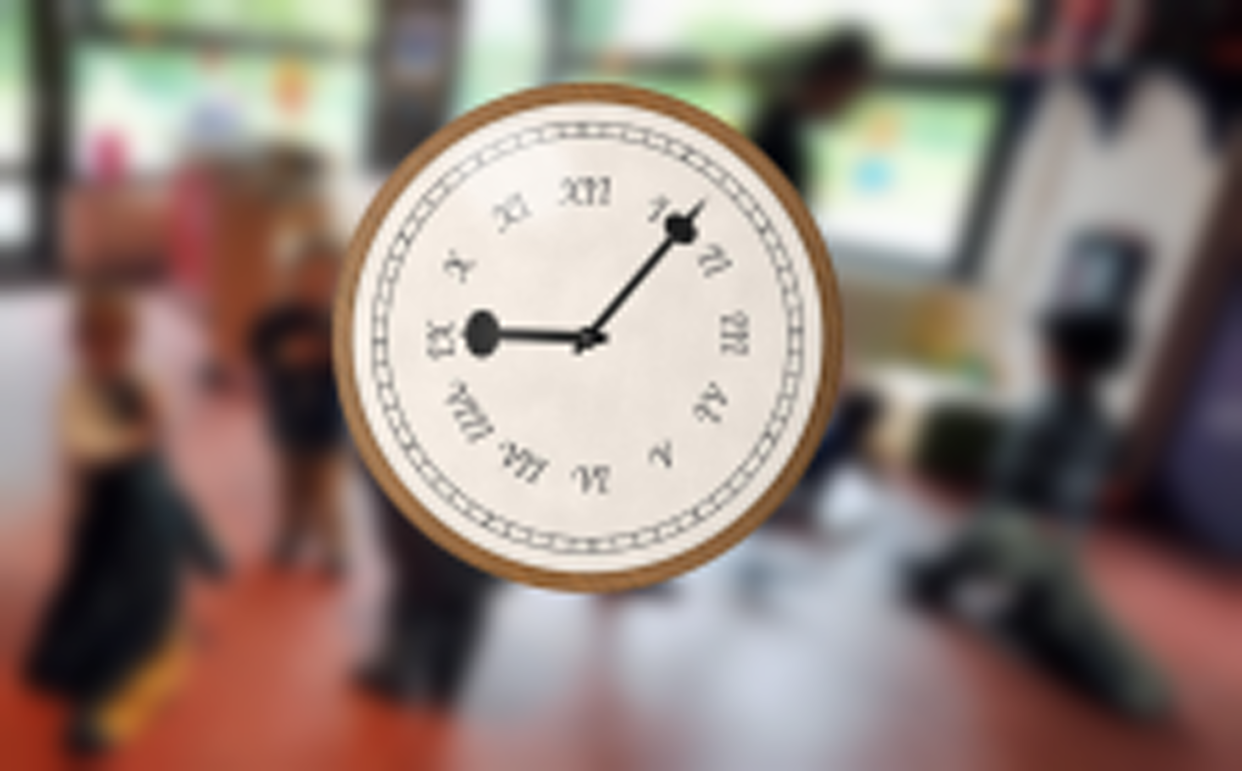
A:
9h07
